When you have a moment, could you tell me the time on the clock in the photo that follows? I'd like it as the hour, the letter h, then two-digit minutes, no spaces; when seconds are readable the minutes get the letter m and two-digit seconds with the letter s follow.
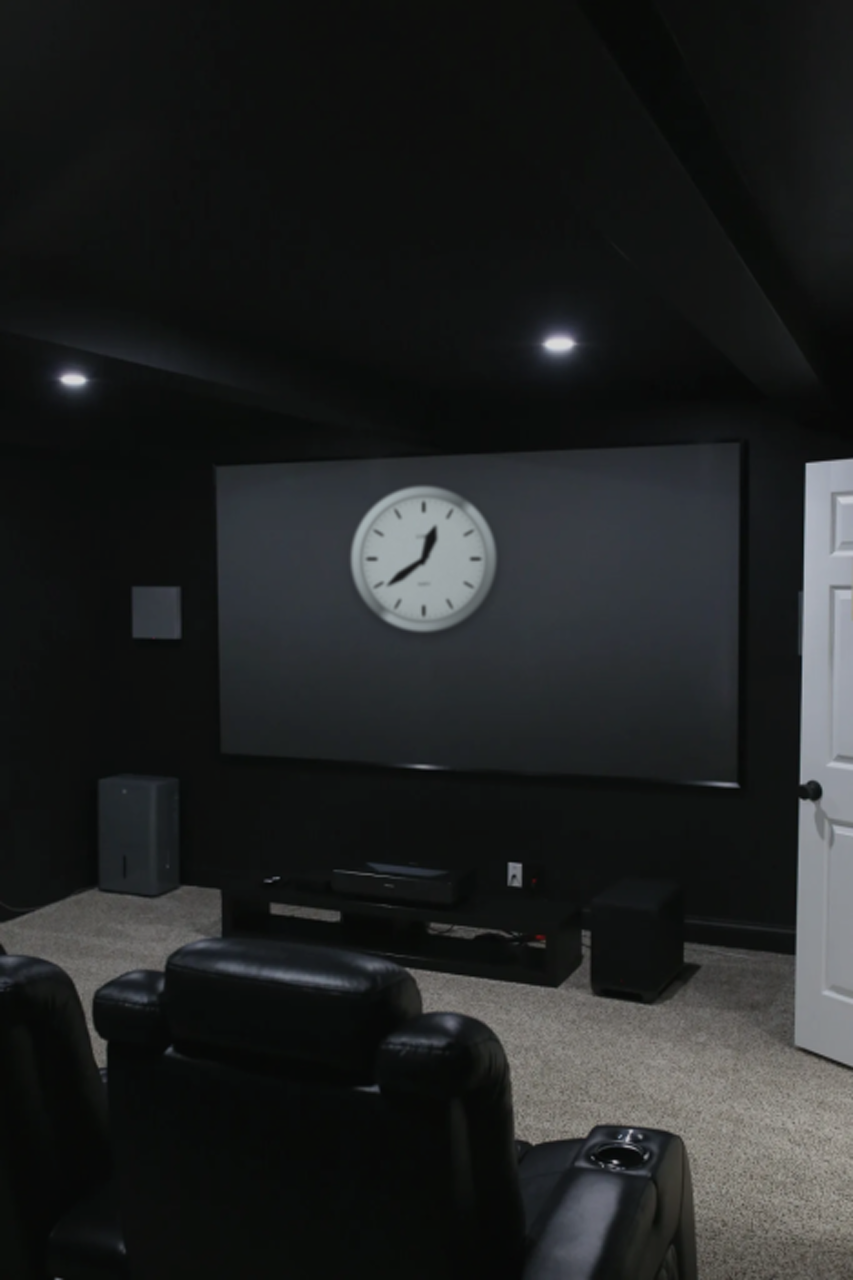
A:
12h39
